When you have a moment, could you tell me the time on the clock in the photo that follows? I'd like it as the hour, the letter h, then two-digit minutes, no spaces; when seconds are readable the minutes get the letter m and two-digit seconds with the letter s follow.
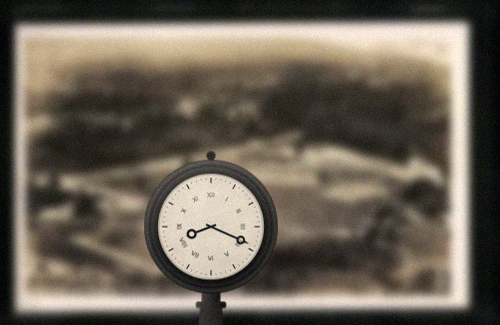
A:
8h19
